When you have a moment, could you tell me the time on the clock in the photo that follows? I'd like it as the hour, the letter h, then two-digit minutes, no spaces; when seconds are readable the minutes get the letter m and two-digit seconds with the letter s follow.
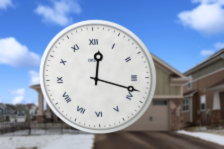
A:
12h18
